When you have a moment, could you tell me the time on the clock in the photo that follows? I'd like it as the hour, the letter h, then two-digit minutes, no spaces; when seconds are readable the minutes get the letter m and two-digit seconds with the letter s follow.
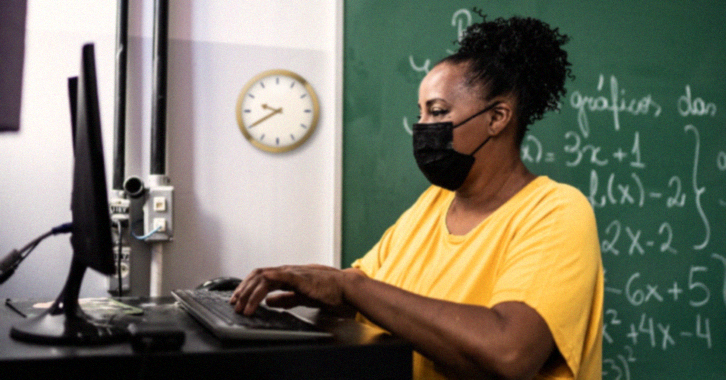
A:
9h40
